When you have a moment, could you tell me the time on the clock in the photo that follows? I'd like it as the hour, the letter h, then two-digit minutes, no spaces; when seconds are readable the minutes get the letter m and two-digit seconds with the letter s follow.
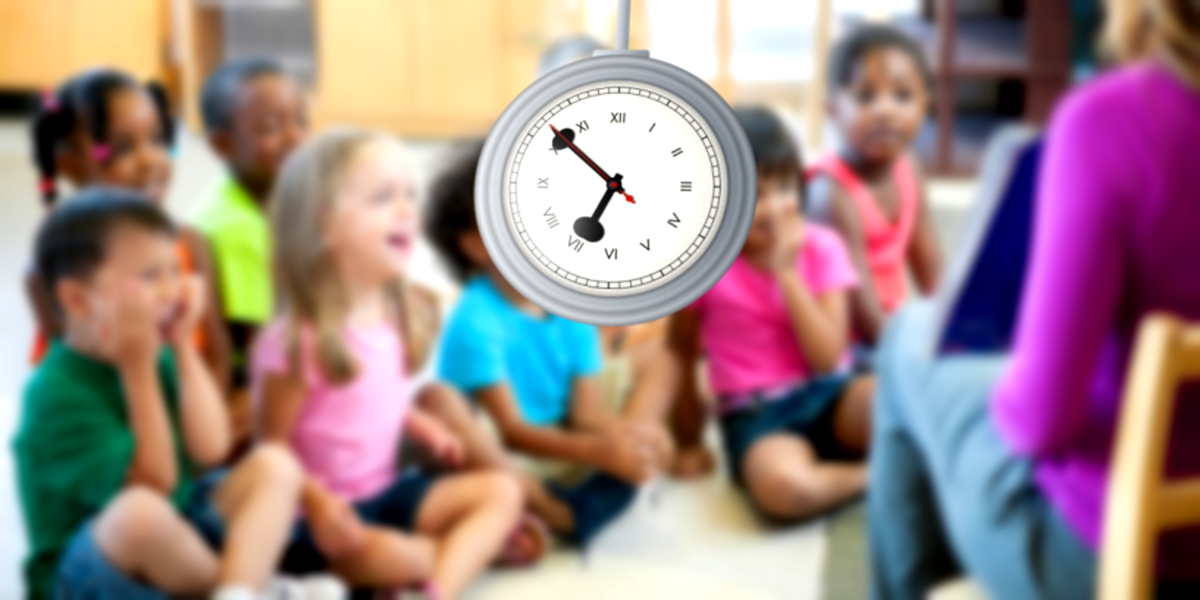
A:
6h51m52s
